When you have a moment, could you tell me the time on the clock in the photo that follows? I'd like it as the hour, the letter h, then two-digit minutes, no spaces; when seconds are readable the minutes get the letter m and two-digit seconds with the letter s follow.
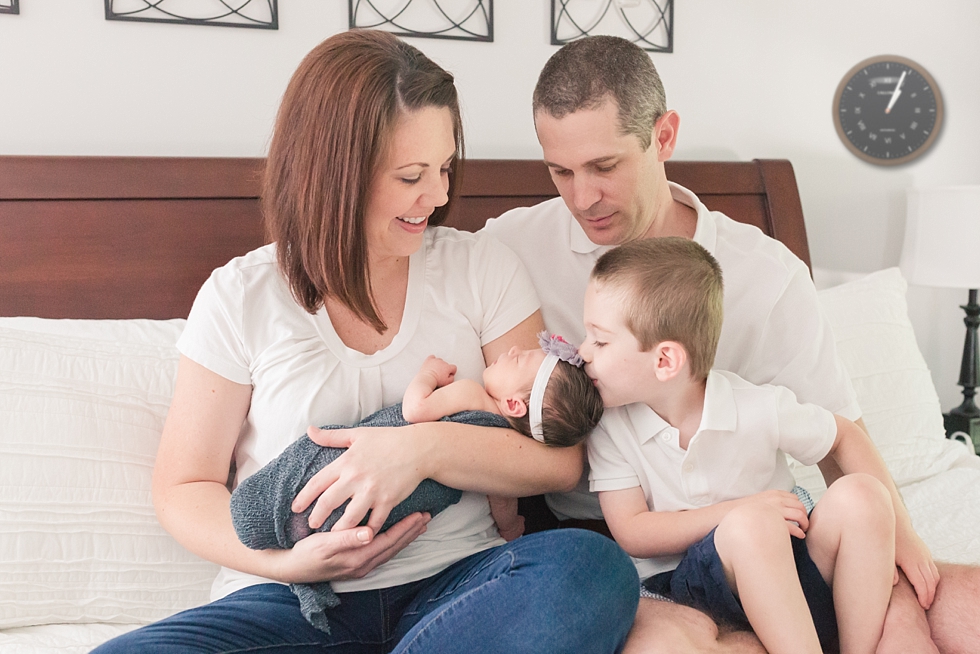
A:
1h04
